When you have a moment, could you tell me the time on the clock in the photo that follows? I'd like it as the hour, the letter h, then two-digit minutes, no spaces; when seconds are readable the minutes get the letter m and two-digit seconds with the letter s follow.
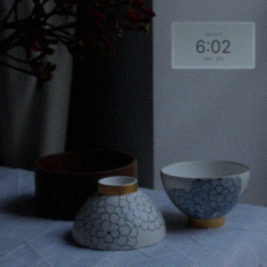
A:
6h02
